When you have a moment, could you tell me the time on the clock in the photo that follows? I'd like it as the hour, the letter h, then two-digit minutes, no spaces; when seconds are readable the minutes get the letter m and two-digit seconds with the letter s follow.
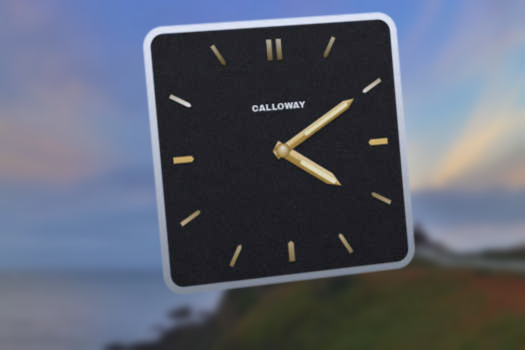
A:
4h10
